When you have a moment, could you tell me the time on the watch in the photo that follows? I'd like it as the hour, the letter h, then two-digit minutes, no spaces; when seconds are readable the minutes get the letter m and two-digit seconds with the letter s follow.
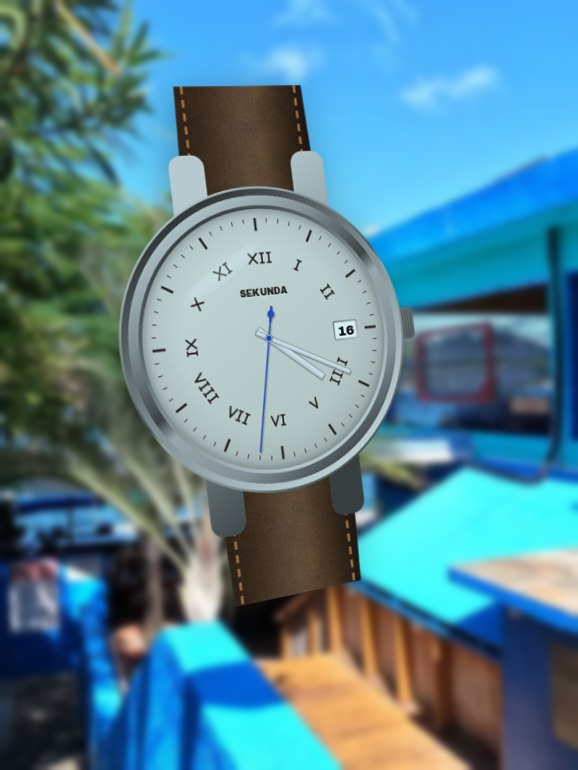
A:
4h19m32s
